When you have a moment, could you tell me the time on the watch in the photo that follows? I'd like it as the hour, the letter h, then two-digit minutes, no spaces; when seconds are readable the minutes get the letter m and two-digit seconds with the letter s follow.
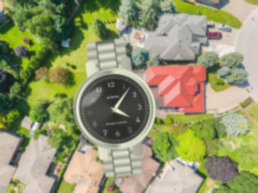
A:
4h07
